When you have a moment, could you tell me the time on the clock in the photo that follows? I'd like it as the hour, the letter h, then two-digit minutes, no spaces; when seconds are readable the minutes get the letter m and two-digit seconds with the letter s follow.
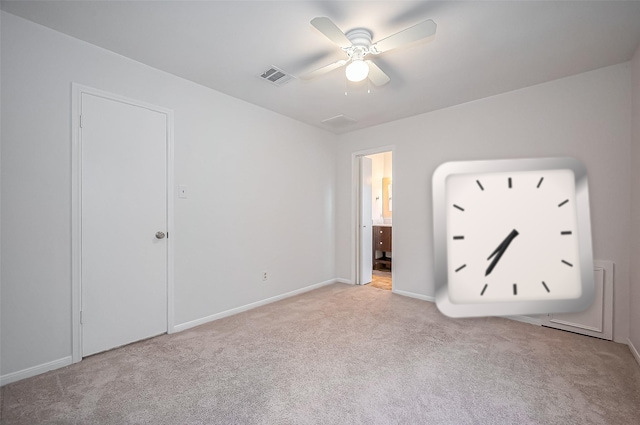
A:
7h36
